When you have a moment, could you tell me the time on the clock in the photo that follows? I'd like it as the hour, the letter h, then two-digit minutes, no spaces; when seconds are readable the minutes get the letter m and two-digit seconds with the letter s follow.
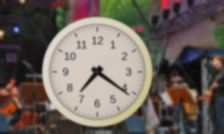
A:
7h21
